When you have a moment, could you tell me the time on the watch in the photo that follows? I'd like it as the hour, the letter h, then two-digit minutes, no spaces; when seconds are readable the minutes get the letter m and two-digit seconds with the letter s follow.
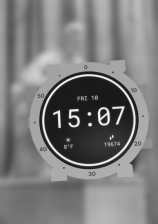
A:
15h07
